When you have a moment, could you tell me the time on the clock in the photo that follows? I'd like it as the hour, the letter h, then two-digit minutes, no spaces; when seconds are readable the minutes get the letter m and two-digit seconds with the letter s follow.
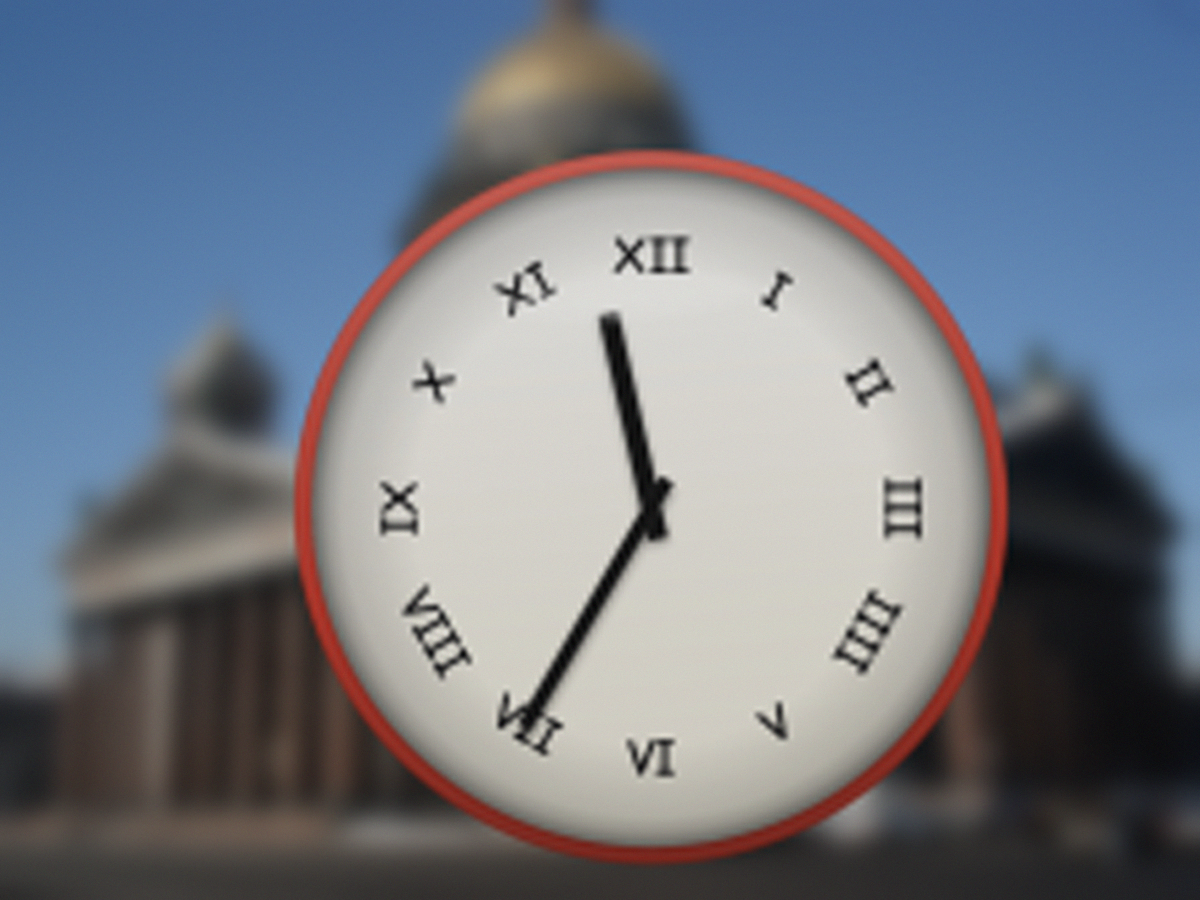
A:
11h35
